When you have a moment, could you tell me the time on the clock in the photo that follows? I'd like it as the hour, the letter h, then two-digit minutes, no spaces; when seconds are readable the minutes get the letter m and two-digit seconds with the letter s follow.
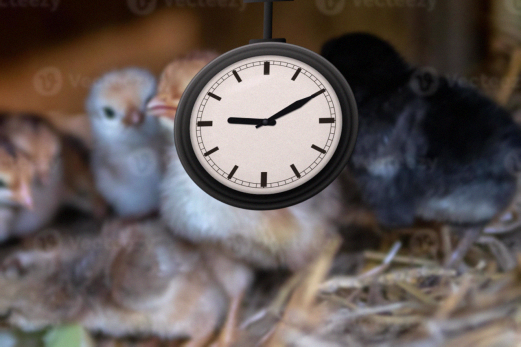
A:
9h10
